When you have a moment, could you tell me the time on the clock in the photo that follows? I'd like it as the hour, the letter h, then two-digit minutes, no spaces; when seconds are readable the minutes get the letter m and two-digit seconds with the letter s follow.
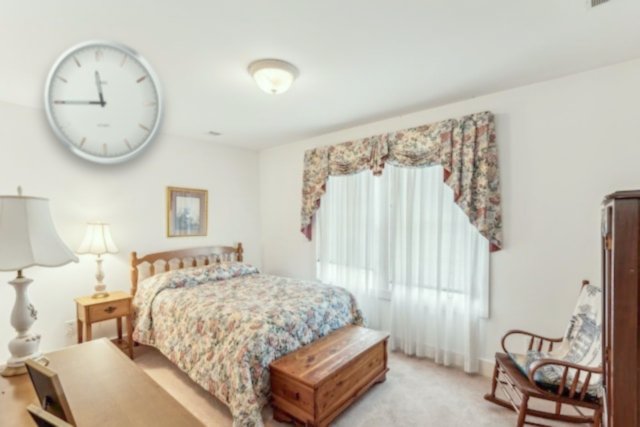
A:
11h45
